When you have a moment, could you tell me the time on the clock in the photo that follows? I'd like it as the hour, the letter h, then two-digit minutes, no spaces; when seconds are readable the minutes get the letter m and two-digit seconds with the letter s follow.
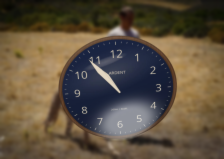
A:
10h54
